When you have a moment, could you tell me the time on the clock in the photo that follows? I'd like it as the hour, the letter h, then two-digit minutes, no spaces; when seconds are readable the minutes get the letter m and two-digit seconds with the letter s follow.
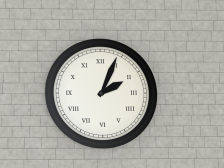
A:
2h04
